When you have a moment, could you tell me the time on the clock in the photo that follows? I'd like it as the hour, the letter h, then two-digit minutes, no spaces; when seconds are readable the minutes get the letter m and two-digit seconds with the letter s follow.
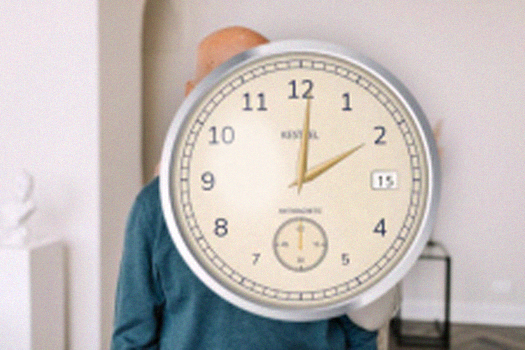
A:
2h01
